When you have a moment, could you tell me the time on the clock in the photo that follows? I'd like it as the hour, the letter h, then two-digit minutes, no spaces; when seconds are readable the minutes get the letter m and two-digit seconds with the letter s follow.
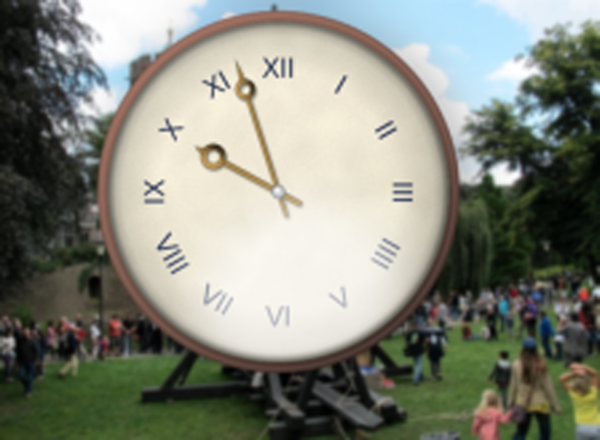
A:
9h57
